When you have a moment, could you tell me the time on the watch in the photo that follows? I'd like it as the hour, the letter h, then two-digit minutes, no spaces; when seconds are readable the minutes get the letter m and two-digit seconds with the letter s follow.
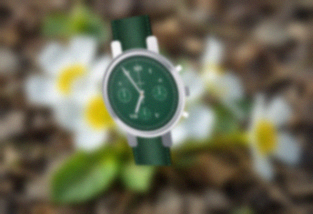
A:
6h55
